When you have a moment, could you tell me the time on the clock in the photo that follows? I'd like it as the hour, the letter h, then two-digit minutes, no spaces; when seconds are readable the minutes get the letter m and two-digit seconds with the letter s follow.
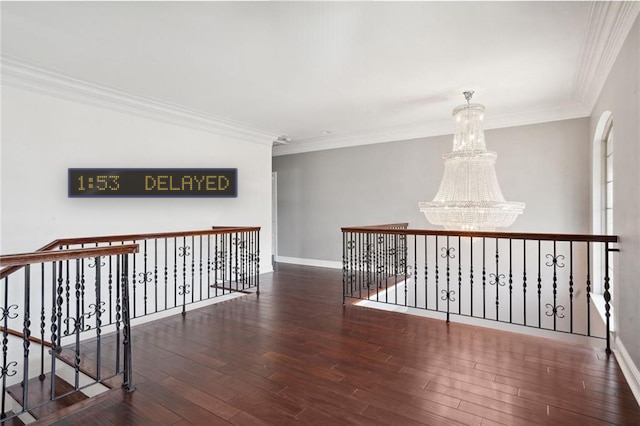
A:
1h53
